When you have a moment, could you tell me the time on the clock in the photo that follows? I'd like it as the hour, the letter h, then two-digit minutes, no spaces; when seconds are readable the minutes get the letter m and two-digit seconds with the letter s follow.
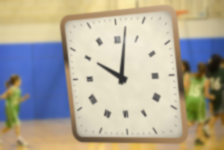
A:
10h02
